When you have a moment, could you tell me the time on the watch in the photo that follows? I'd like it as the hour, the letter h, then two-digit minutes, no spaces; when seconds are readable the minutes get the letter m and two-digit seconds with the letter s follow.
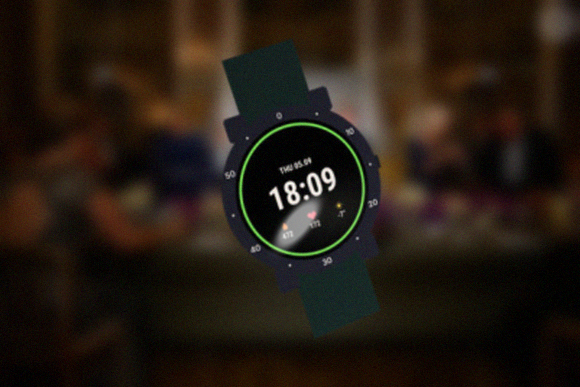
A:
18h09
